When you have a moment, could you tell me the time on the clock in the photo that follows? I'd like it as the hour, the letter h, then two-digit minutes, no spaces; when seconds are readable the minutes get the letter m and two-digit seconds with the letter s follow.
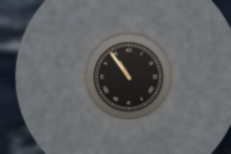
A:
10h54
